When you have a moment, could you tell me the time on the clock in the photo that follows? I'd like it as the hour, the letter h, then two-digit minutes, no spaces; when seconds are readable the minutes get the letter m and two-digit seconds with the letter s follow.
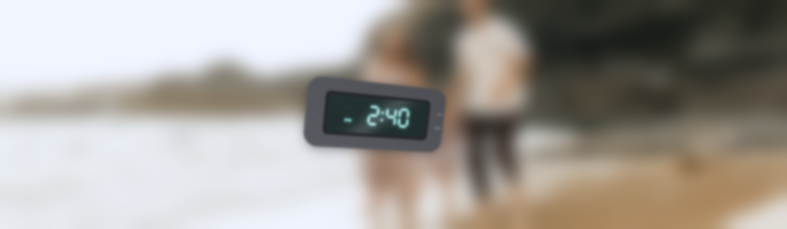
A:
2h40
